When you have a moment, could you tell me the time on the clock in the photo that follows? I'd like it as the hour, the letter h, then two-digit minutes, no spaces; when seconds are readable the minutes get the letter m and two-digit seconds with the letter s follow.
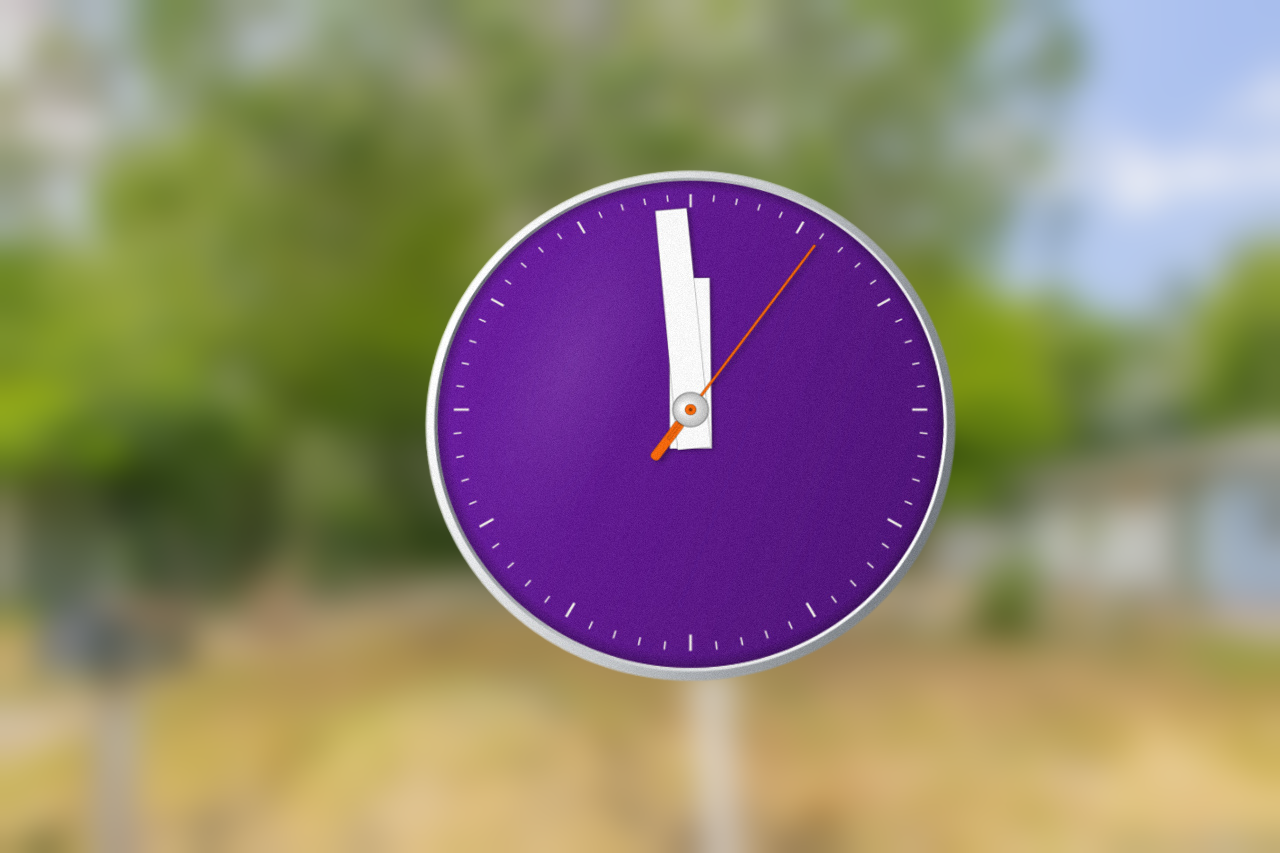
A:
11h59m06s
